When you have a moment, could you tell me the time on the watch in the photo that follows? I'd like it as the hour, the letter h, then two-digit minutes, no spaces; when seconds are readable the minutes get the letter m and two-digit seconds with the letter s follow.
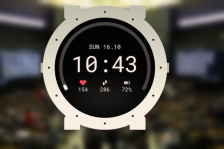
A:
10h43
